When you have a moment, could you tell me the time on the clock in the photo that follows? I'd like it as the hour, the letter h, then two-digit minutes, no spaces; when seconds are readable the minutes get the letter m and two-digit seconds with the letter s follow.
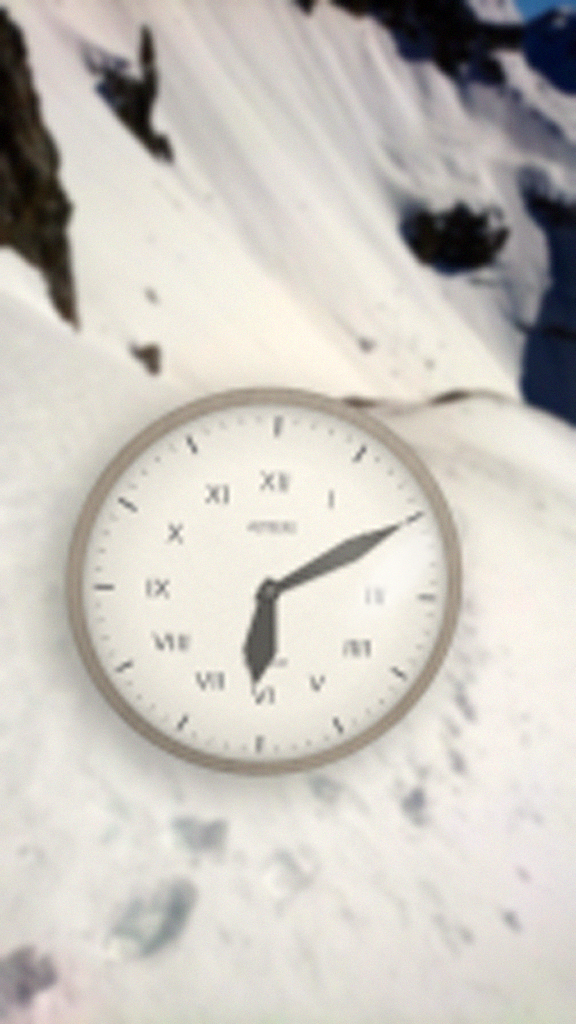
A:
6h10
